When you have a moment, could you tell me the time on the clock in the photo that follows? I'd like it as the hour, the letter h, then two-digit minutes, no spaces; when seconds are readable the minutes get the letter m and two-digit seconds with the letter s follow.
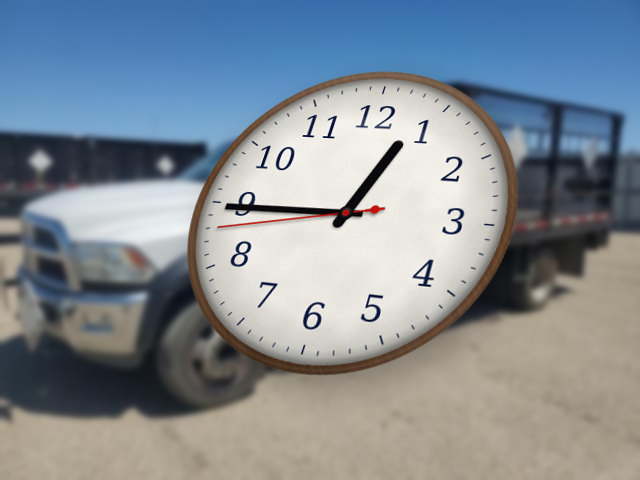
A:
12h44m43s
